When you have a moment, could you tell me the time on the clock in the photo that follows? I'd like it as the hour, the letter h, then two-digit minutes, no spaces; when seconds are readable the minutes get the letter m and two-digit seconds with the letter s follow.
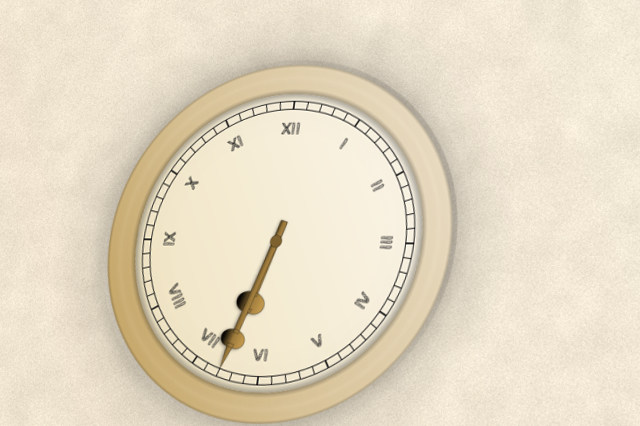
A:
6h33
